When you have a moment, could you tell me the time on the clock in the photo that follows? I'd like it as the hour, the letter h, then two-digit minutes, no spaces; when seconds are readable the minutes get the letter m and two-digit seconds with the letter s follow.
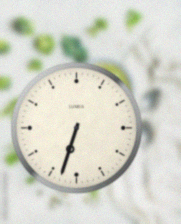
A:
6h33
